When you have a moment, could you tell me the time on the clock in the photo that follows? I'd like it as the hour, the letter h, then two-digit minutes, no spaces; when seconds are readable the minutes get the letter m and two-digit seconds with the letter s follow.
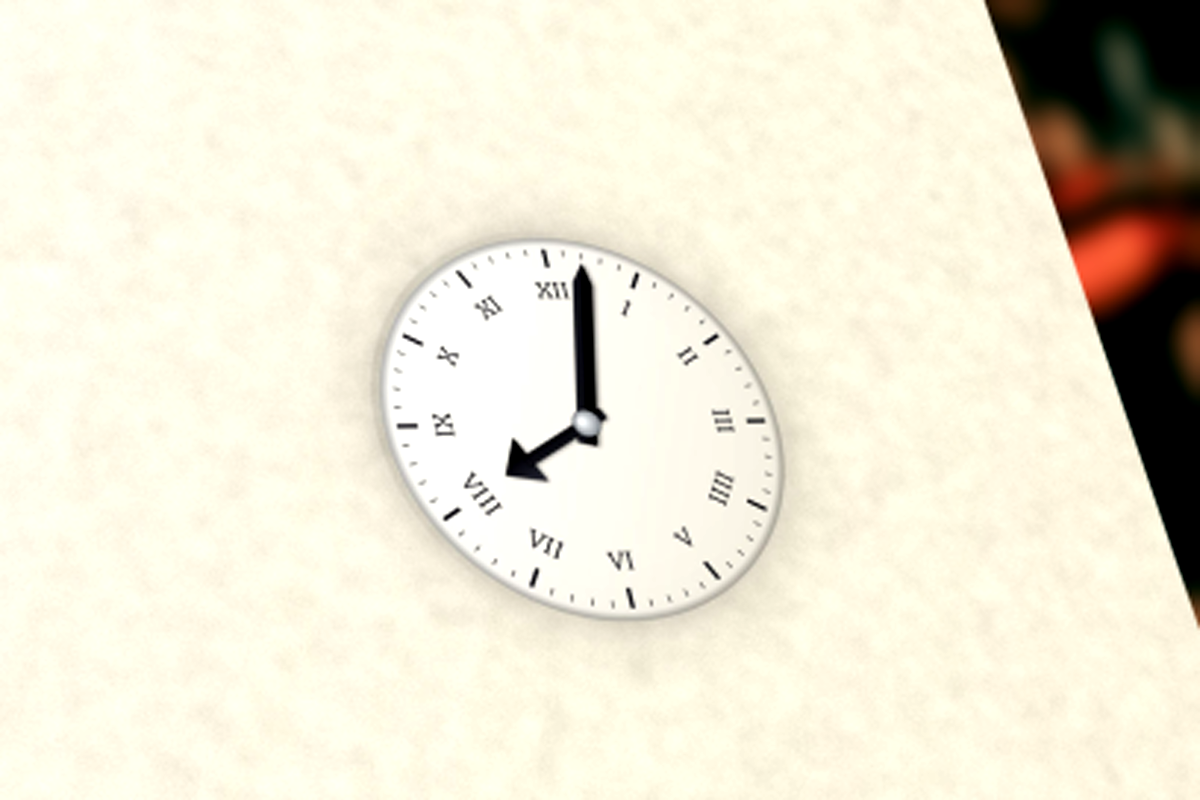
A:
8h02
